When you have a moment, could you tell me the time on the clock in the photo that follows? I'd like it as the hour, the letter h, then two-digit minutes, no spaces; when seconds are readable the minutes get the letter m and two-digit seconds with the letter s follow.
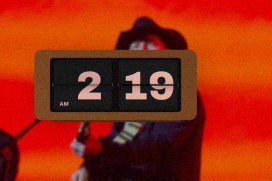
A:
2h19
